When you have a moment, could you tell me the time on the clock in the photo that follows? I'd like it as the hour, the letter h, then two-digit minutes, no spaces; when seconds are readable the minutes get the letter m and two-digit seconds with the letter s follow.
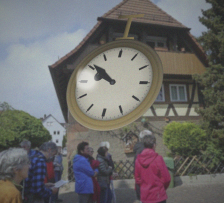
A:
9h51
